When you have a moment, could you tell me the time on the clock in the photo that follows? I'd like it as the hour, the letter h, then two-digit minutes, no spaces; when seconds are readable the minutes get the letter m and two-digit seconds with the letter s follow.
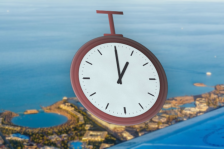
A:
1h00
